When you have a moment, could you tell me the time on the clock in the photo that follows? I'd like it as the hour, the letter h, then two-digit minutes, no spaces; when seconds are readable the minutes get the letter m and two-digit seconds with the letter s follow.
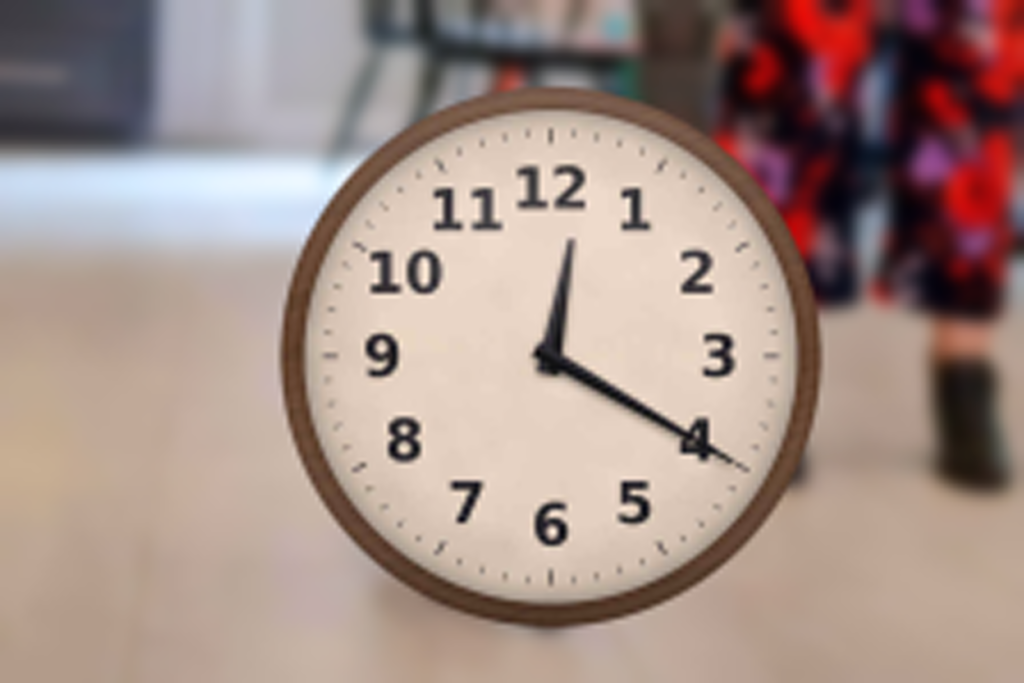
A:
12h20
